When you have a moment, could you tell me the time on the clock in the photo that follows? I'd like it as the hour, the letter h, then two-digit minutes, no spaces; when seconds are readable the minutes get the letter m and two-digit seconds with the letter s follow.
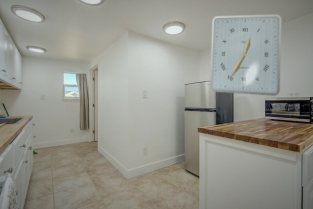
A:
12h35
